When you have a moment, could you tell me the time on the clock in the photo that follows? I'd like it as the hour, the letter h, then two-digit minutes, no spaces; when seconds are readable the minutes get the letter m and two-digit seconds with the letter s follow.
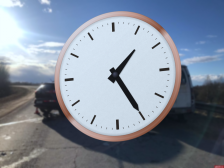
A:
1h25
